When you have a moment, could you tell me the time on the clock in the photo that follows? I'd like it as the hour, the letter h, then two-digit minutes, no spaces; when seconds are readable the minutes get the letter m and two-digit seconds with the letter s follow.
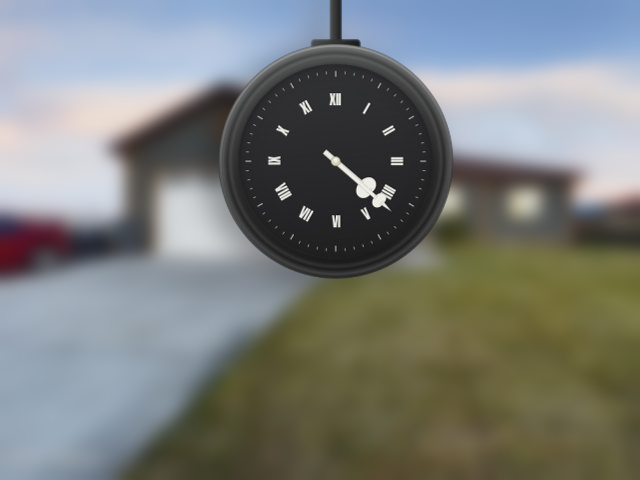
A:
4h22
